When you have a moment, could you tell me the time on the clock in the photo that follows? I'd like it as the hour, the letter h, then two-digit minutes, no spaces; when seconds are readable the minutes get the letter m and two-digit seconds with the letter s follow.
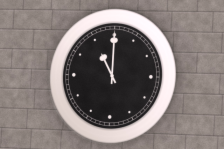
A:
11h00
